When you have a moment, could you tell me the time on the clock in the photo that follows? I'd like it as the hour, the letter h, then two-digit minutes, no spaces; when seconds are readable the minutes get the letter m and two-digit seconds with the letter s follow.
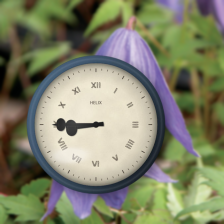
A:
8h45
